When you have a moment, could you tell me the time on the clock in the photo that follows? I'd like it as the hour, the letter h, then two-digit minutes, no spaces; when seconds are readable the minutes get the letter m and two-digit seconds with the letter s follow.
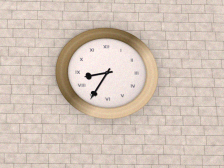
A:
8h35
